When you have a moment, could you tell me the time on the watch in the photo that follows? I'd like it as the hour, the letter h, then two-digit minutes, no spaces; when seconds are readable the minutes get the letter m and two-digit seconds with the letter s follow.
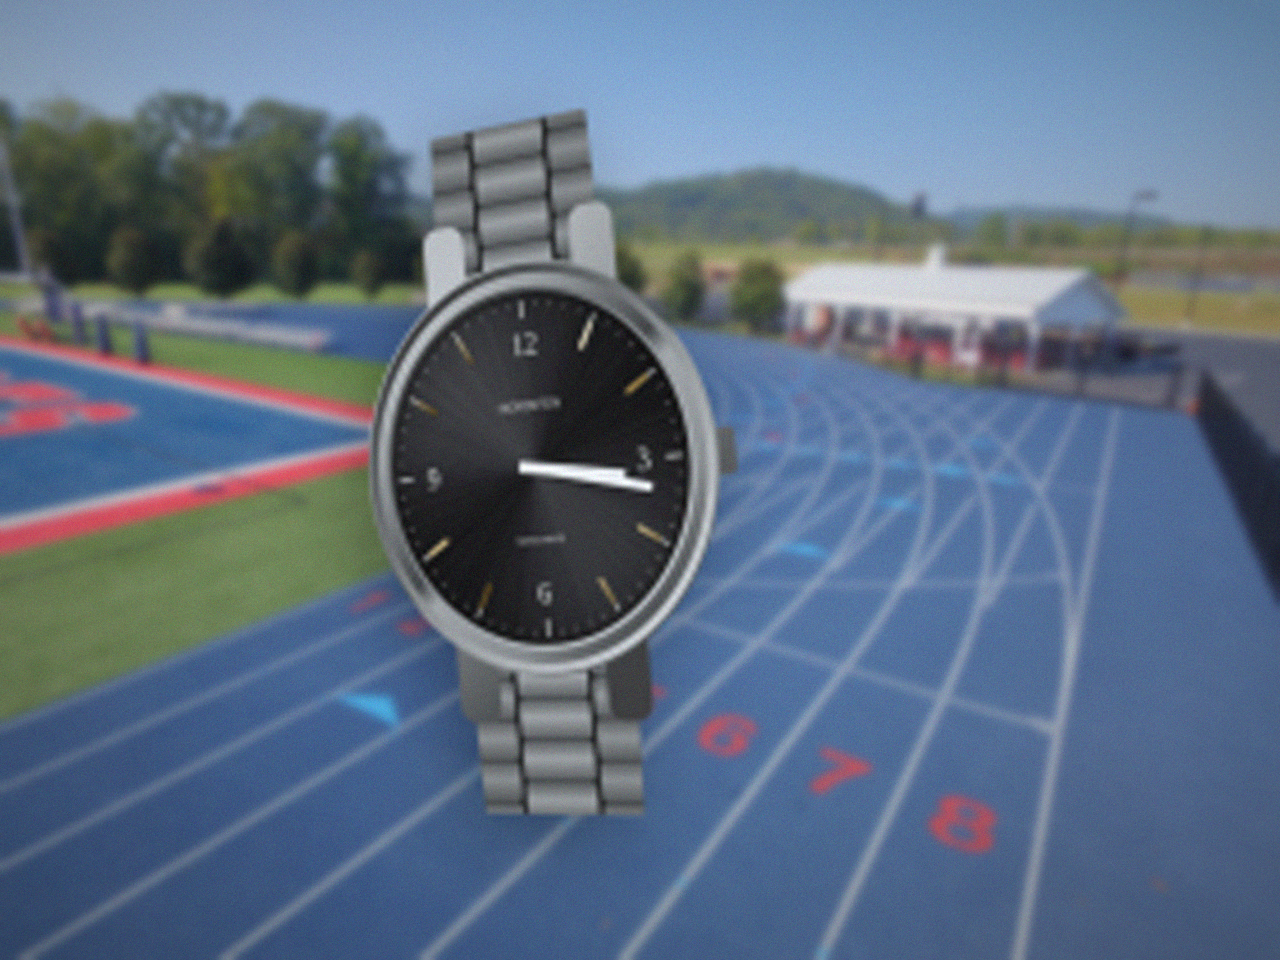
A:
3h17
